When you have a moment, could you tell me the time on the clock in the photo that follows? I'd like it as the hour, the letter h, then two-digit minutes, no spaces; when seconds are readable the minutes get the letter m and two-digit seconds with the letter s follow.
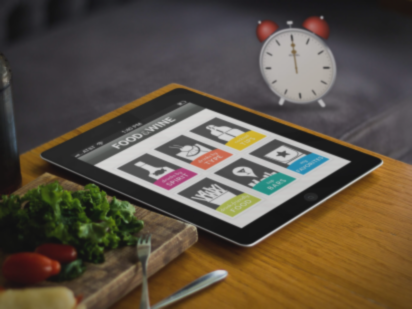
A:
12h00
